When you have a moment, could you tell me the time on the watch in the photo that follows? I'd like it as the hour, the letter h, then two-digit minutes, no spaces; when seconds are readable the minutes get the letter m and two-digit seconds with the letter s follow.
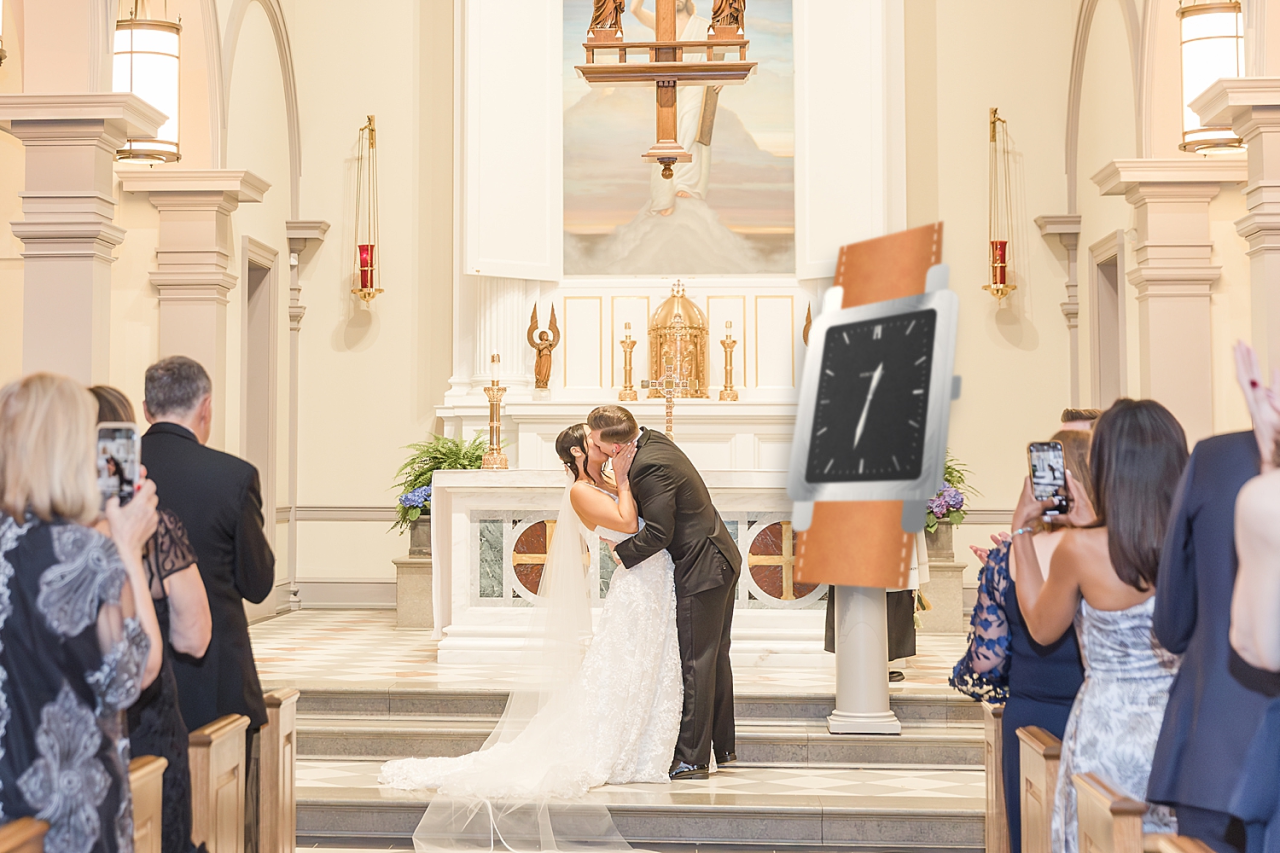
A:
12h32
